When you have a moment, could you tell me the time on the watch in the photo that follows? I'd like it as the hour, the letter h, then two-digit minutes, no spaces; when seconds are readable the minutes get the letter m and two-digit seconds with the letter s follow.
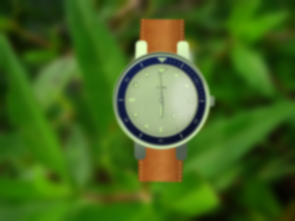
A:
5h59
